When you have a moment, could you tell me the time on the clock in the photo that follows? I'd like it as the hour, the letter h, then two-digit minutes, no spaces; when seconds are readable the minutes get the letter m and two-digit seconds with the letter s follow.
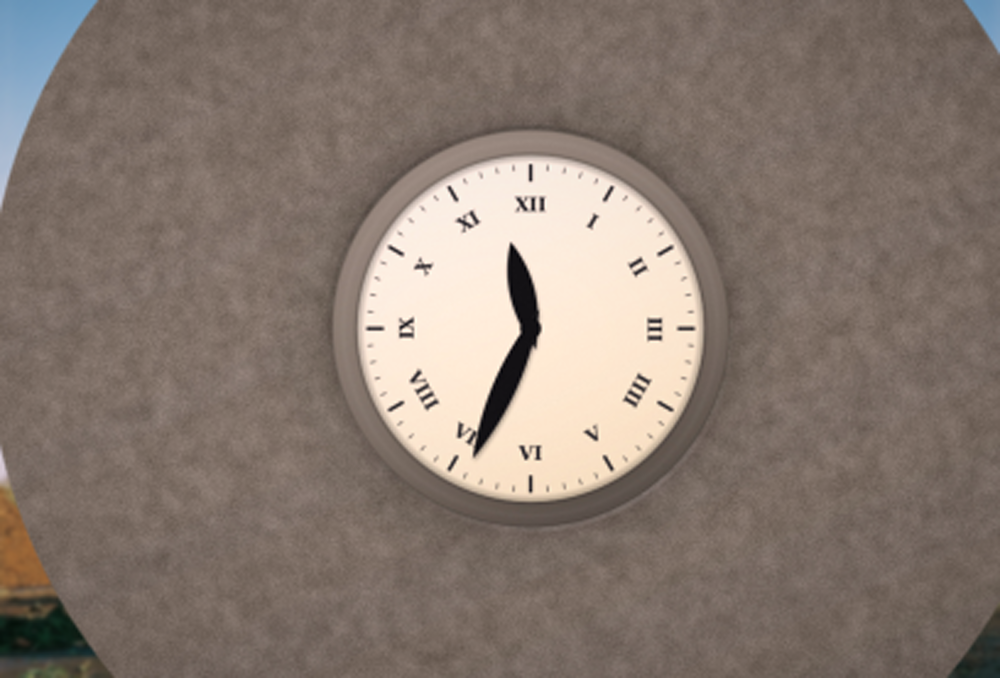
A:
11h34
